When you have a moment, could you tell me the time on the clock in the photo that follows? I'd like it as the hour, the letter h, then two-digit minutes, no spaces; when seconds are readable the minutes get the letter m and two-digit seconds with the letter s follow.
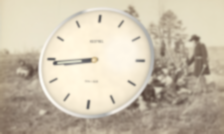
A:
8h44
